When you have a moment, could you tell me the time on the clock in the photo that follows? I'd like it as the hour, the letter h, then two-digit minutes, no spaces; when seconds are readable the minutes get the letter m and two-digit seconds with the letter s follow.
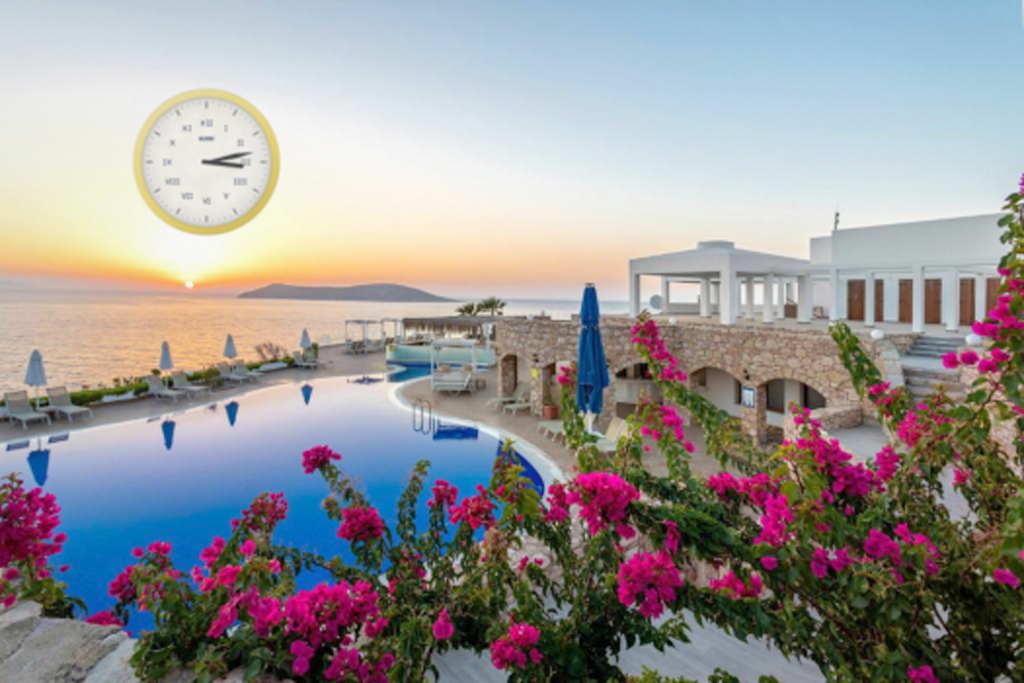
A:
3h13
